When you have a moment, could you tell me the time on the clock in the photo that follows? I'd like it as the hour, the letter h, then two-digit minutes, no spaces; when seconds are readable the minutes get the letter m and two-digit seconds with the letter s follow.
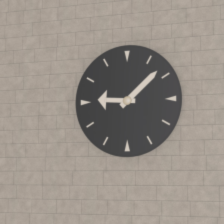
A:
9h08
